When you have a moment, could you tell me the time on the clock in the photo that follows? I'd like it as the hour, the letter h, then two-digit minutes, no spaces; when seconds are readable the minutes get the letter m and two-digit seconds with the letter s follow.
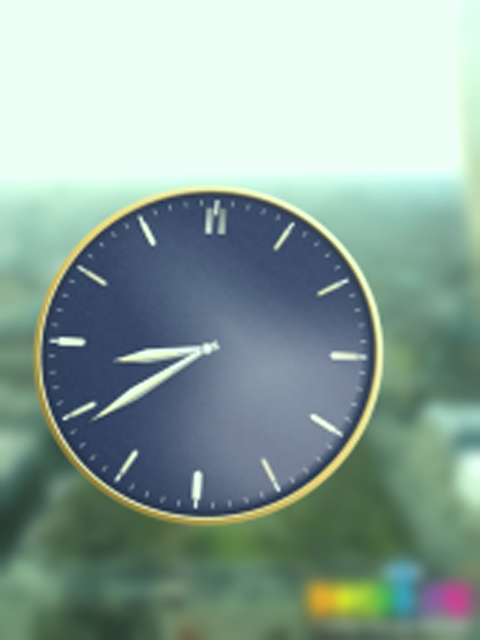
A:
8h39
